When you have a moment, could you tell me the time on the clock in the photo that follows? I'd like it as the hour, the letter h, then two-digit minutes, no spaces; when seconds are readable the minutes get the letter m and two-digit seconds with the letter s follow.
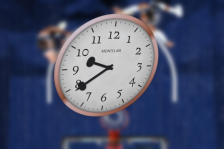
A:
9h39
